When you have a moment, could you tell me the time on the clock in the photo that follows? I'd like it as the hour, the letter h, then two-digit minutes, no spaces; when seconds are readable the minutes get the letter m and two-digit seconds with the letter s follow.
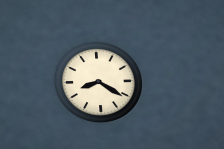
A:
8h21
